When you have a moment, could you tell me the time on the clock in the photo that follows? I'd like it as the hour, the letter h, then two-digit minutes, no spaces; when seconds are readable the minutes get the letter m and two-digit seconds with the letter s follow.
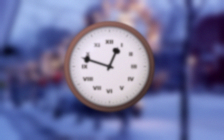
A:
12h48
